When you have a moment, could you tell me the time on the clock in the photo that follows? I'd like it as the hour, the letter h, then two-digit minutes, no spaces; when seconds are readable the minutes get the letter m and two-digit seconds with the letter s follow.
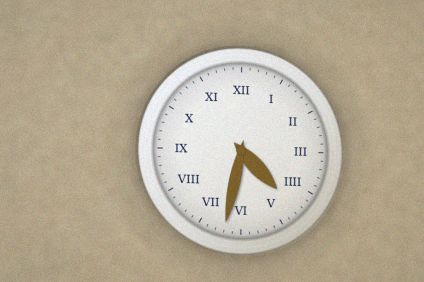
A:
4h32
